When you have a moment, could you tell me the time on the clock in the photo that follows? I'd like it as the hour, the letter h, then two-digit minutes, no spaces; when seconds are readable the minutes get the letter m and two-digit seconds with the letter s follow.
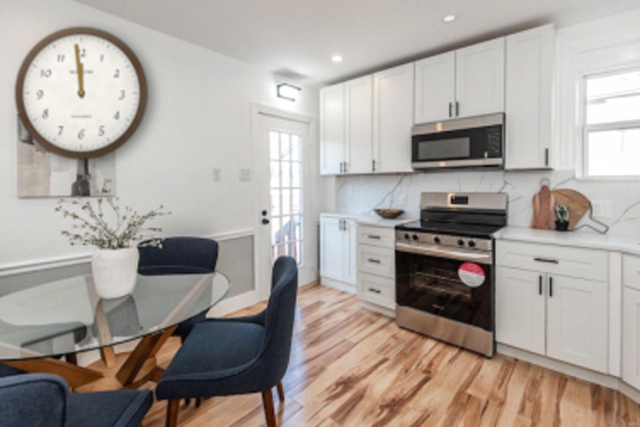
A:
11h59
